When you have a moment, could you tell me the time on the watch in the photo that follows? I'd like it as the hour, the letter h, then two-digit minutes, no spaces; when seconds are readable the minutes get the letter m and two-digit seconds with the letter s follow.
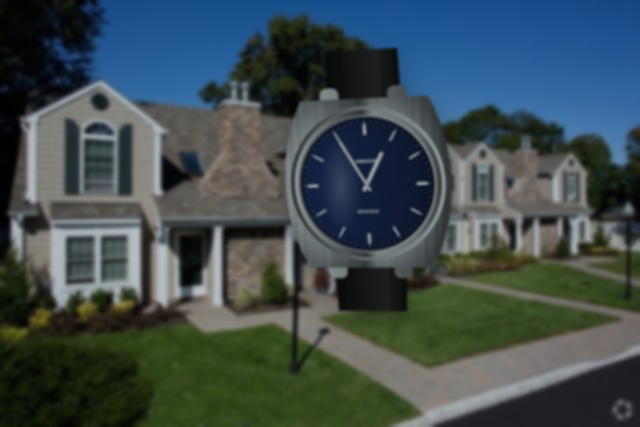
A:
12h55
